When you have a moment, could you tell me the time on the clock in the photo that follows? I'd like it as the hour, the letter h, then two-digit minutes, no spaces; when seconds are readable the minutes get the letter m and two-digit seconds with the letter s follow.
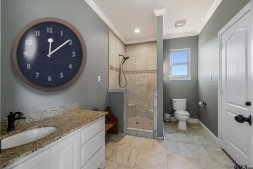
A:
12h09
